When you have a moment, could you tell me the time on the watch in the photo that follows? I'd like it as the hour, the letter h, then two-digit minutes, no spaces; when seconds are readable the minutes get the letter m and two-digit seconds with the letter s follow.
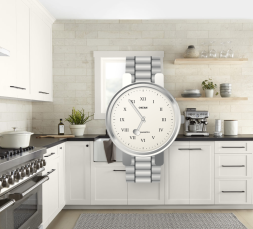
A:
6h54
